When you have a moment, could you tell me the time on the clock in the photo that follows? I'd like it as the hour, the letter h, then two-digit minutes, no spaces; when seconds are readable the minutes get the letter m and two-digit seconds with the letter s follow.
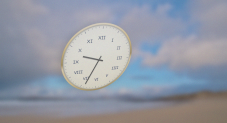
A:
9h34
